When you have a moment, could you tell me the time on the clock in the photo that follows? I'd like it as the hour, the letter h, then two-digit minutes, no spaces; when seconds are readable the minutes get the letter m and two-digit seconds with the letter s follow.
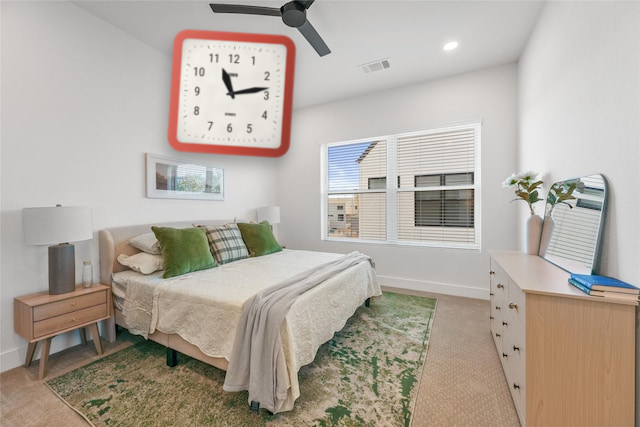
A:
11h13
